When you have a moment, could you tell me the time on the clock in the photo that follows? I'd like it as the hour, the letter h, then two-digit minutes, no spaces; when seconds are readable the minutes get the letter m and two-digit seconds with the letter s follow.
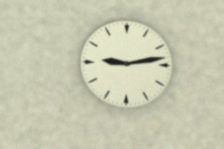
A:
9h13
